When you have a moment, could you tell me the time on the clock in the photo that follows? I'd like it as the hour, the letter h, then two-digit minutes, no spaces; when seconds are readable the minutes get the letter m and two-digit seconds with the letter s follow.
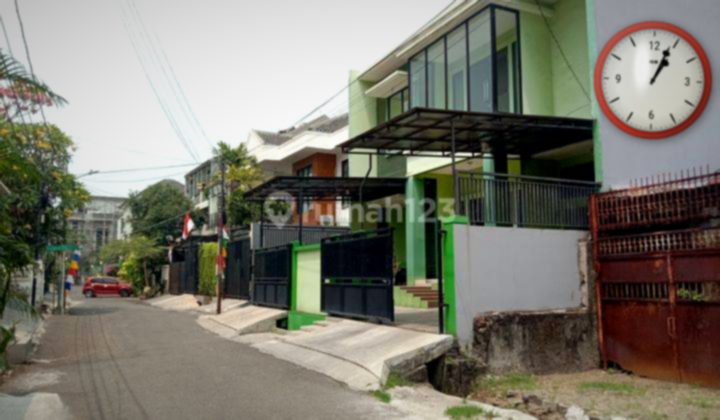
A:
1h04
